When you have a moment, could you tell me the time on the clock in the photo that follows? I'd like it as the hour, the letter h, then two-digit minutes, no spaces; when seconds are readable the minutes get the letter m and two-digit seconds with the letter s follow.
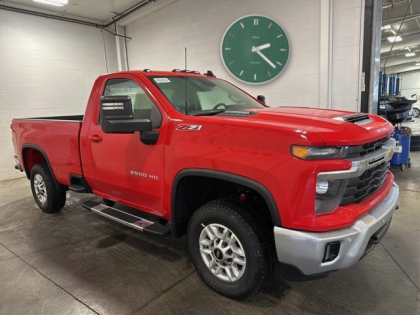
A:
2h22
